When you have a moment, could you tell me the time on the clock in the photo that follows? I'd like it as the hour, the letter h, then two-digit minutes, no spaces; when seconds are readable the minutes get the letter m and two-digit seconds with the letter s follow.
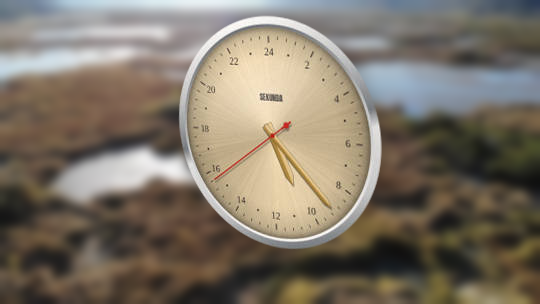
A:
10h22m39s
